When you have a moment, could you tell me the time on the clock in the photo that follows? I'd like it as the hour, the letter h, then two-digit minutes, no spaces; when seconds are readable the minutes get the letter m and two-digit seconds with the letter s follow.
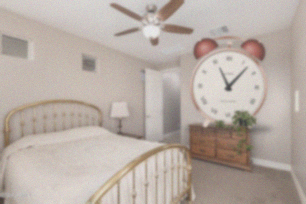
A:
11h07
